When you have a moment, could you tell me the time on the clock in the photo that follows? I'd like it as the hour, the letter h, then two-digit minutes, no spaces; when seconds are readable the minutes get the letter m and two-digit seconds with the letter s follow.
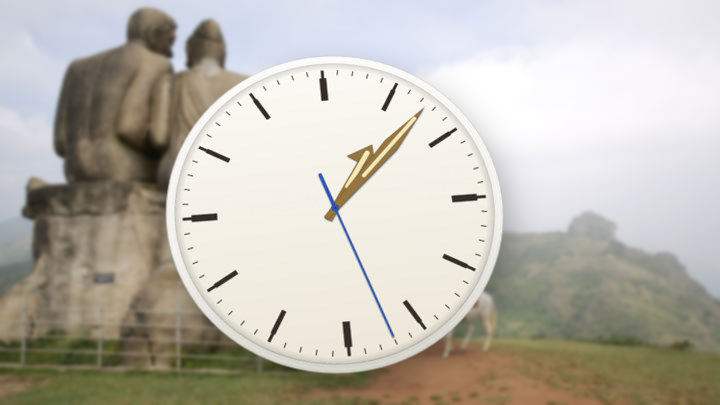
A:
1h07m27s
